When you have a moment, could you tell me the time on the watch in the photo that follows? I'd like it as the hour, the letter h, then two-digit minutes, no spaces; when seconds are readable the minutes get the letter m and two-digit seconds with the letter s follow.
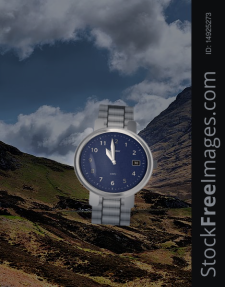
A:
10h59
